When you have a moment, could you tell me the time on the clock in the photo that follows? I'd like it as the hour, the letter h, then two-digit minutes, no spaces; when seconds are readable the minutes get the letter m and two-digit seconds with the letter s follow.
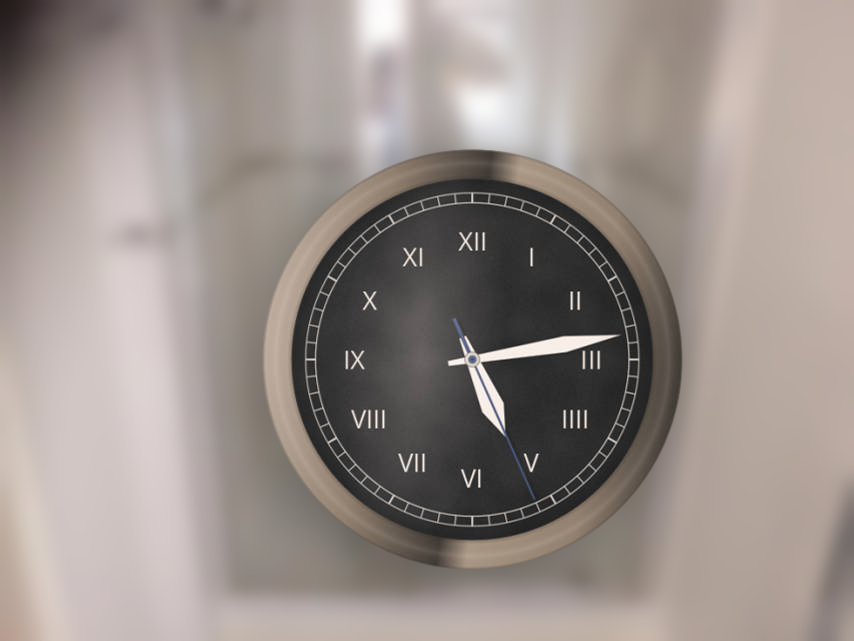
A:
5h13m26s
